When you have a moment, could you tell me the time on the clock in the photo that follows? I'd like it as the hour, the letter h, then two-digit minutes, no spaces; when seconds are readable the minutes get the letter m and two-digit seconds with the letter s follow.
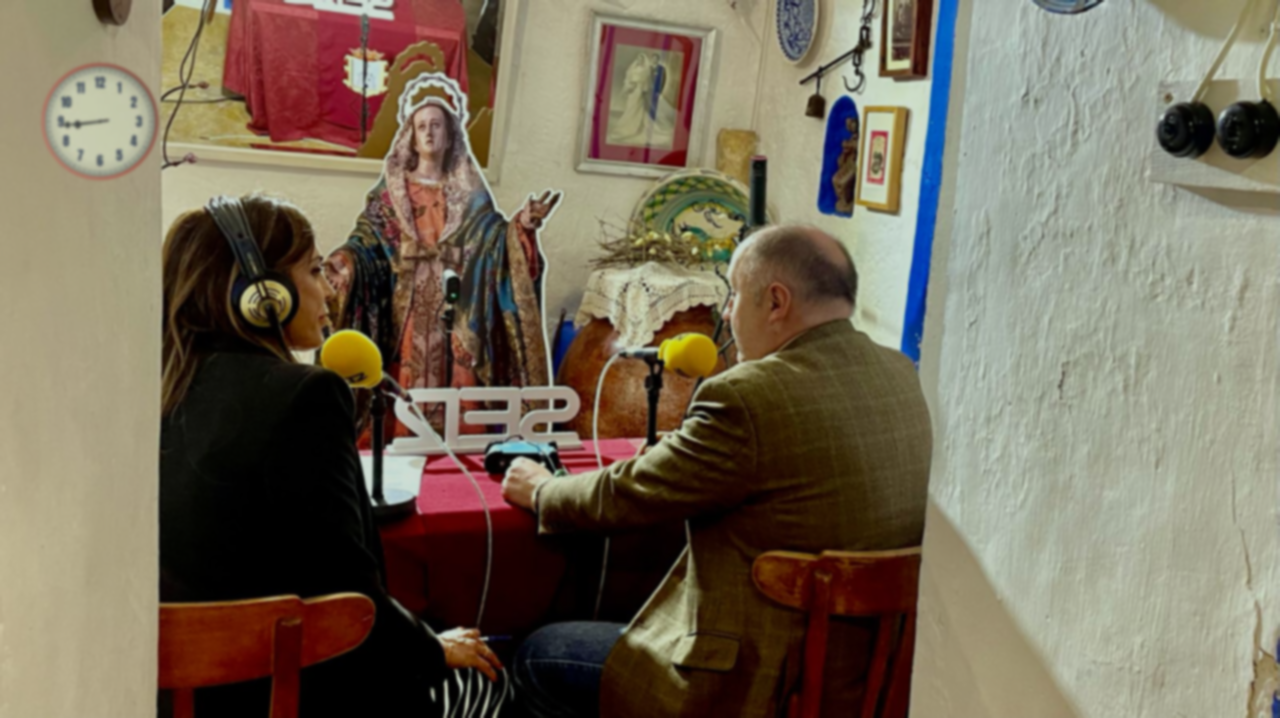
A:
8h44
